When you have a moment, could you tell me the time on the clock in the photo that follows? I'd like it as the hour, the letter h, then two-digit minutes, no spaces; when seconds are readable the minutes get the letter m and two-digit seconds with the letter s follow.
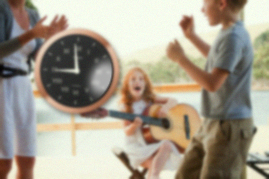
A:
8h59
